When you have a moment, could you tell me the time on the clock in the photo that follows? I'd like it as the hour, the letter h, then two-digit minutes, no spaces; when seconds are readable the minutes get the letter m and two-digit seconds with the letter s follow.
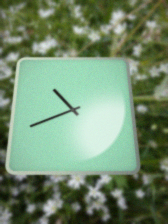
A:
10h41
